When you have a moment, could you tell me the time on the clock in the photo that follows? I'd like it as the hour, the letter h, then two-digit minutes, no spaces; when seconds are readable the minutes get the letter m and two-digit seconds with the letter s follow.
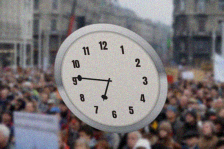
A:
6h46
